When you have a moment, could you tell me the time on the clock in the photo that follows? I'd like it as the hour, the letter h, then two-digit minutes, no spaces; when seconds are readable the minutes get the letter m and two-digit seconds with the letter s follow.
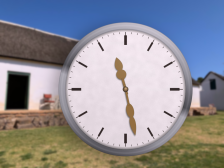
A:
11h28
